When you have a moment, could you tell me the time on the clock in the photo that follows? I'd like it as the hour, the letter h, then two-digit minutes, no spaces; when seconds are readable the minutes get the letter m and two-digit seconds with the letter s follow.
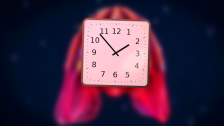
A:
1h53
